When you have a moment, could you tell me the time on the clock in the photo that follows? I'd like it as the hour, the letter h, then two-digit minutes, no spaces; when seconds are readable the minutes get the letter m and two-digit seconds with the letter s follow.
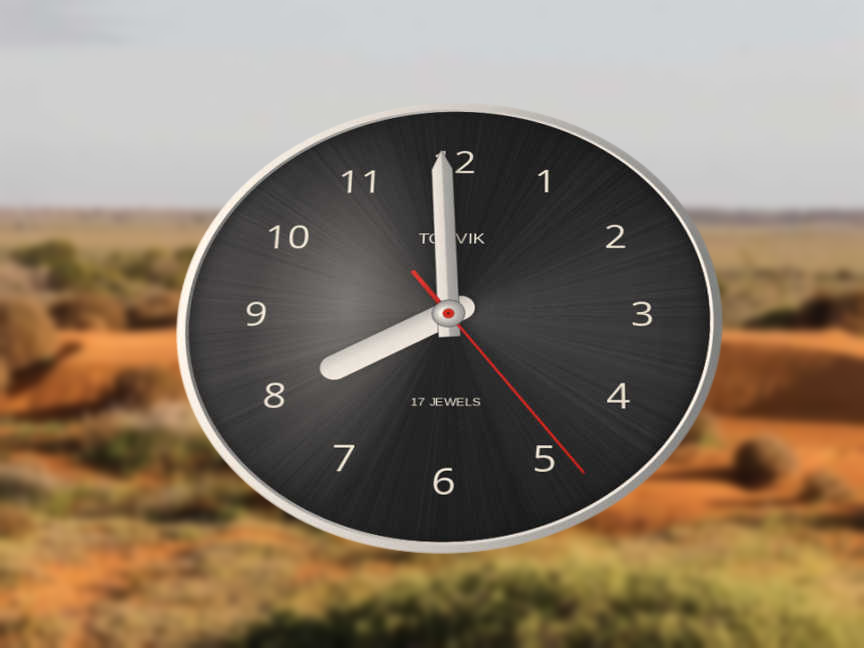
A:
7h59m24s
